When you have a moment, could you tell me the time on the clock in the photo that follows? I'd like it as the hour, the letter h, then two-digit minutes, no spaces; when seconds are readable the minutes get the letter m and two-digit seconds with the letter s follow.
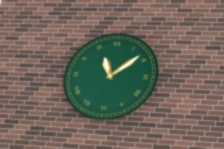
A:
11h08
